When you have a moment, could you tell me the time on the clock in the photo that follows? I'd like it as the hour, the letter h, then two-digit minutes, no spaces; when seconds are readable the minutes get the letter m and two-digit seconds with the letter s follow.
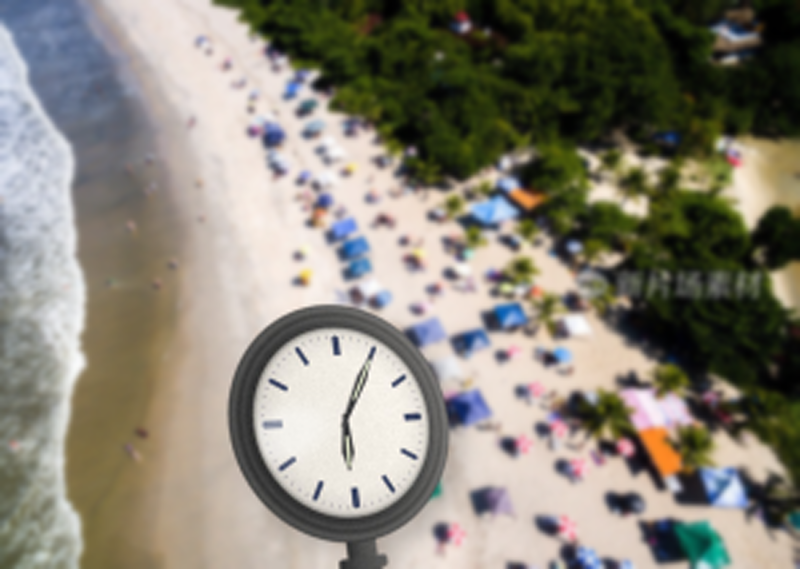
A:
6h05
